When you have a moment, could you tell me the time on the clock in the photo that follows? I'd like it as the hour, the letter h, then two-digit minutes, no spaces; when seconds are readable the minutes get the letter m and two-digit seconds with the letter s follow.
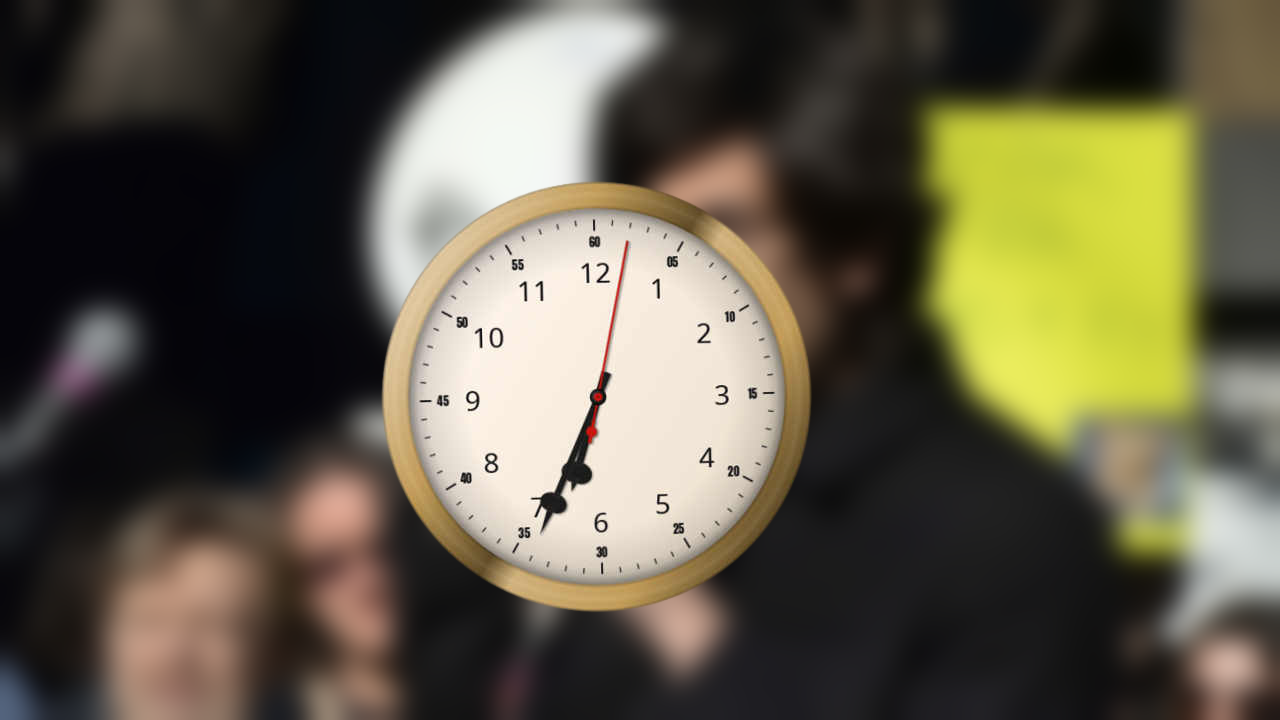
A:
6h34m02s
